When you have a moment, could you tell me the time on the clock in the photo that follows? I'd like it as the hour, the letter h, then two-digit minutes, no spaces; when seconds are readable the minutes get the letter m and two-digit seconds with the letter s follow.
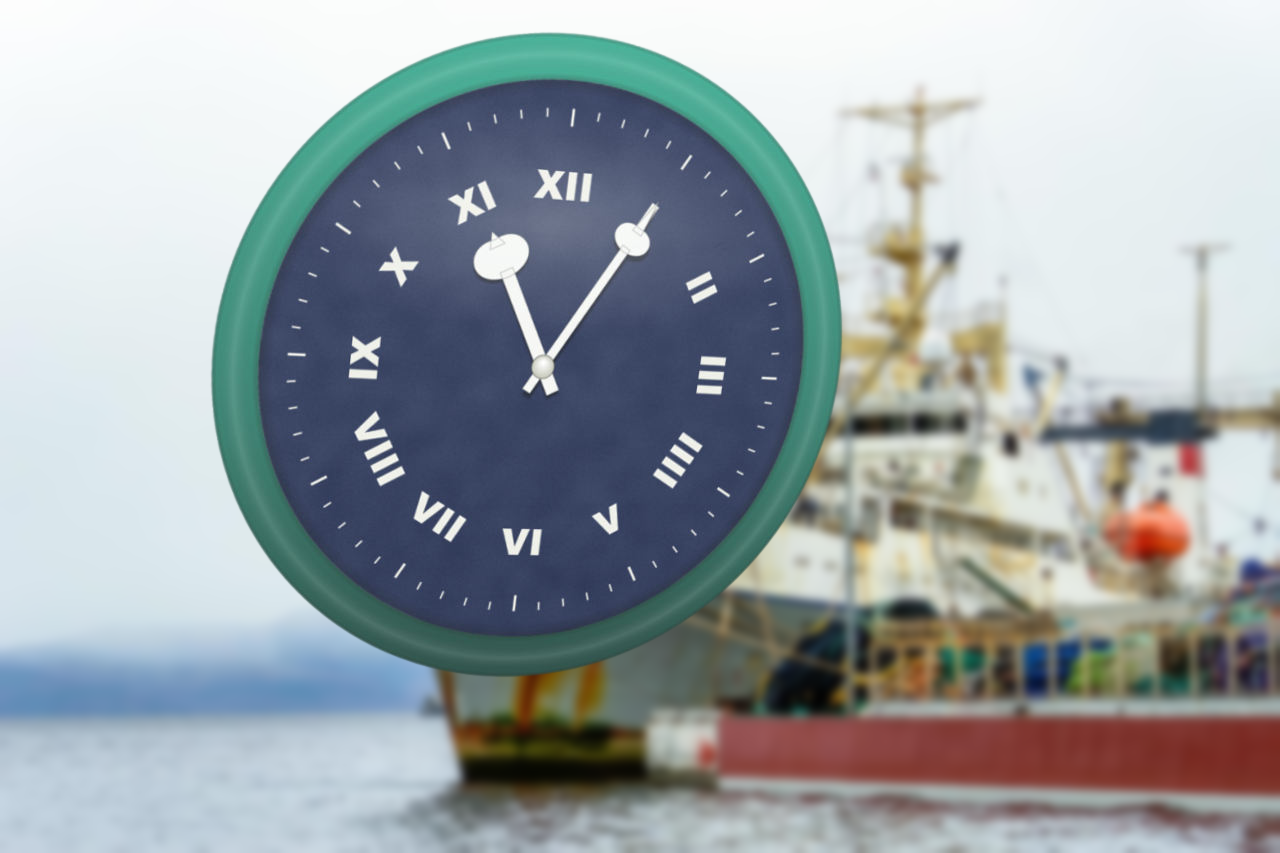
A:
11h05
